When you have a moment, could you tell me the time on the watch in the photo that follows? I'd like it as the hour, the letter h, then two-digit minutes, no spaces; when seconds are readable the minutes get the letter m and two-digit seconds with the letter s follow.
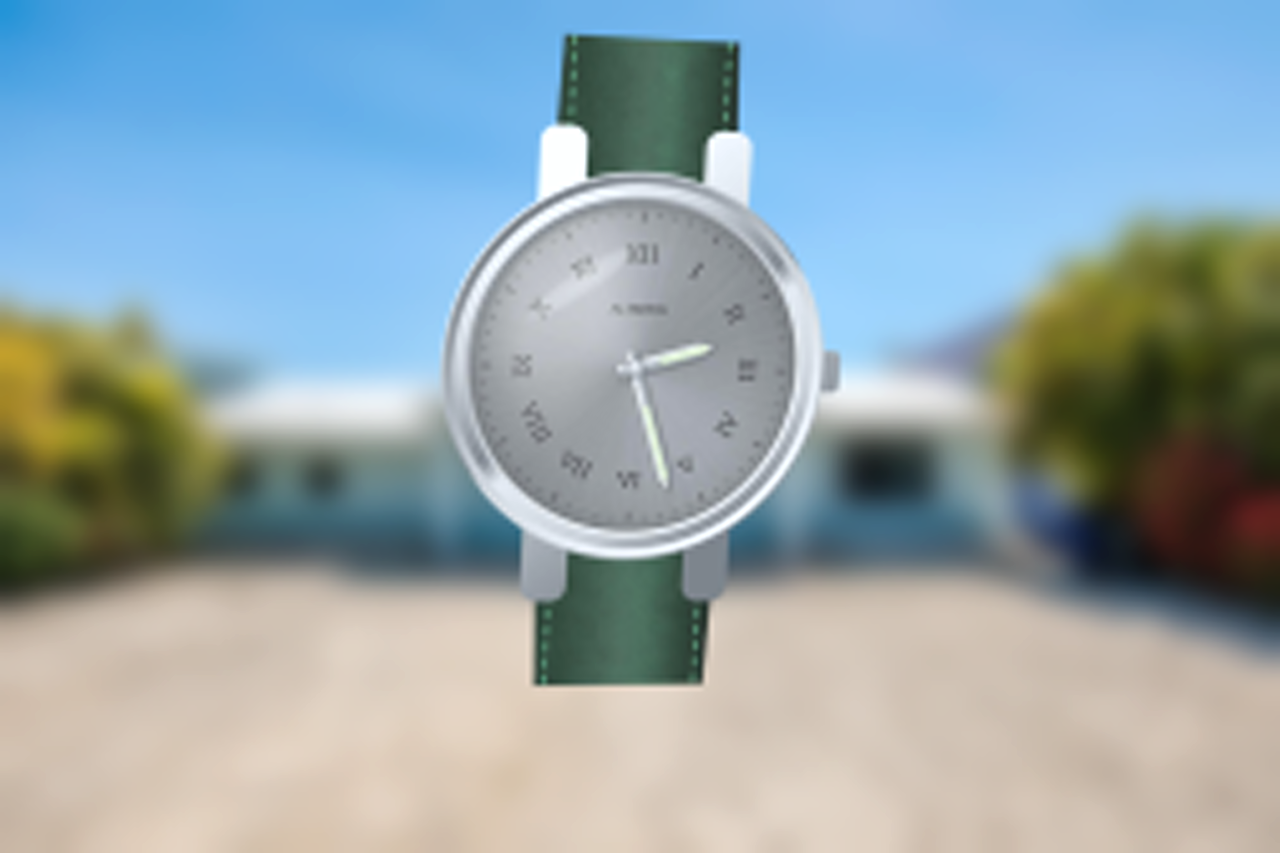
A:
2h27
